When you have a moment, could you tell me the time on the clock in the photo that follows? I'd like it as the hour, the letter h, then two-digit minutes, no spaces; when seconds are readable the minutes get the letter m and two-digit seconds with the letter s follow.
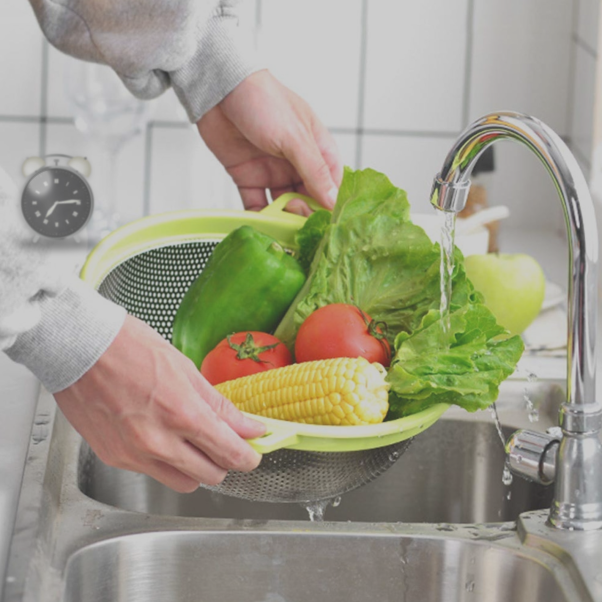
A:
7h14
